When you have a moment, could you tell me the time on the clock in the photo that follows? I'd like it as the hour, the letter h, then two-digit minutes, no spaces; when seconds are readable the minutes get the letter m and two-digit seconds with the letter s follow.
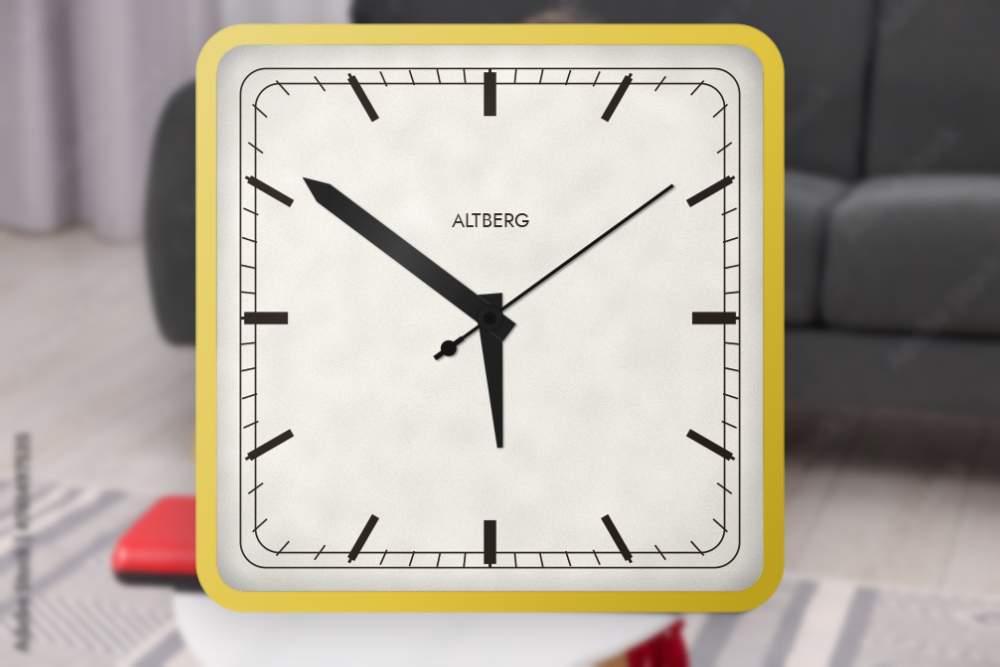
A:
5h51m09s
